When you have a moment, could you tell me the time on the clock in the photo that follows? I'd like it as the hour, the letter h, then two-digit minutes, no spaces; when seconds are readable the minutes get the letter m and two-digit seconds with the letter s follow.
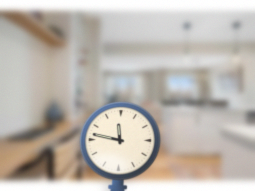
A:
11h47
